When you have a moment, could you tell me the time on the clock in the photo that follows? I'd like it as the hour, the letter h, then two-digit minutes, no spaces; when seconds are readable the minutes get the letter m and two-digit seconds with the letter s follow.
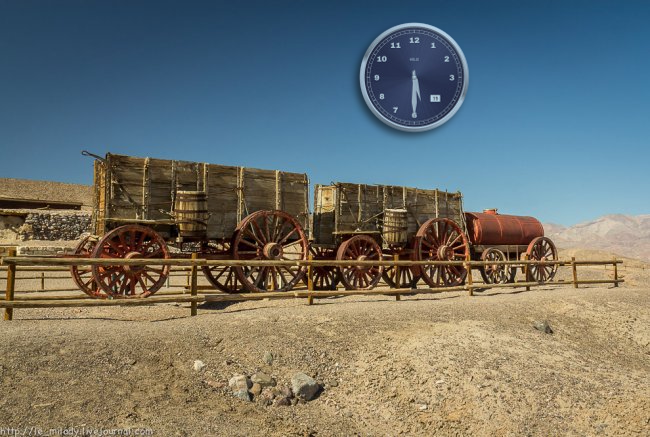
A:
5h30
